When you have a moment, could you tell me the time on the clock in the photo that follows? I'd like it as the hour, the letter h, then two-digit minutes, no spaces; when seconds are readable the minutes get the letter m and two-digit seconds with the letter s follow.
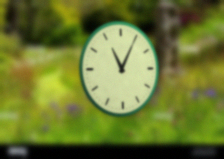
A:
11h05
